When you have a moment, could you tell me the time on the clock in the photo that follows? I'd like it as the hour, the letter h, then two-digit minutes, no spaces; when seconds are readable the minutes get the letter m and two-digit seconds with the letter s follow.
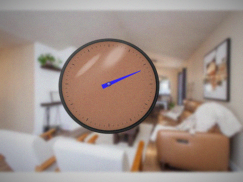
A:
2h11
